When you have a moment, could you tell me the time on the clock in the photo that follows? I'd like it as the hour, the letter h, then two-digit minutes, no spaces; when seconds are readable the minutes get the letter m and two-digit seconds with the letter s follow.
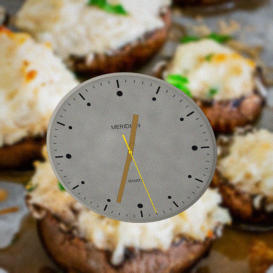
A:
12h33m28s
